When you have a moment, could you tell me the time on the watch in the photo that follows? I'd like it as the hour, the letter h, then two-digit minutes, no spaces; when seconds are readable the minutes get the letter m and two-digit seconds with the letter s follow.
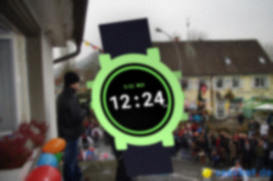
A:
12h24
